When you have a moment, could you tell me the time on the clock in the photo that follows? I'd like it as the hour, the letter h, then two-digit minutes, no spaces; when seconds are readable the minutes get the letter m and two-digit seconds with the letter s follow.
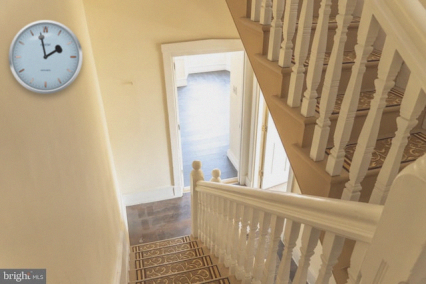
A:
1h58
